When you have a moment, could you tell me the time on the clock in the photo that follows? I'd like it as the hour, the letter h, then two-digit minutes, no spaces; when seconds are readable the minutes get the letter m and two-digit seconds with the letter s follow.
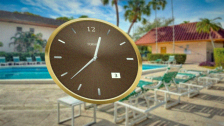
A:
12h38
